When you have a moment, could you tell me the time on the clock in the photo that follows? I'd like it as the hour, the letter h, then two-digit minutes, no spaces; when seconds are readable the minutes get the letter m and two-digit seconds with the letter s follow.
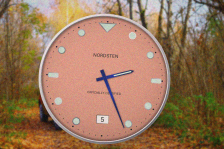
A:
2h26
